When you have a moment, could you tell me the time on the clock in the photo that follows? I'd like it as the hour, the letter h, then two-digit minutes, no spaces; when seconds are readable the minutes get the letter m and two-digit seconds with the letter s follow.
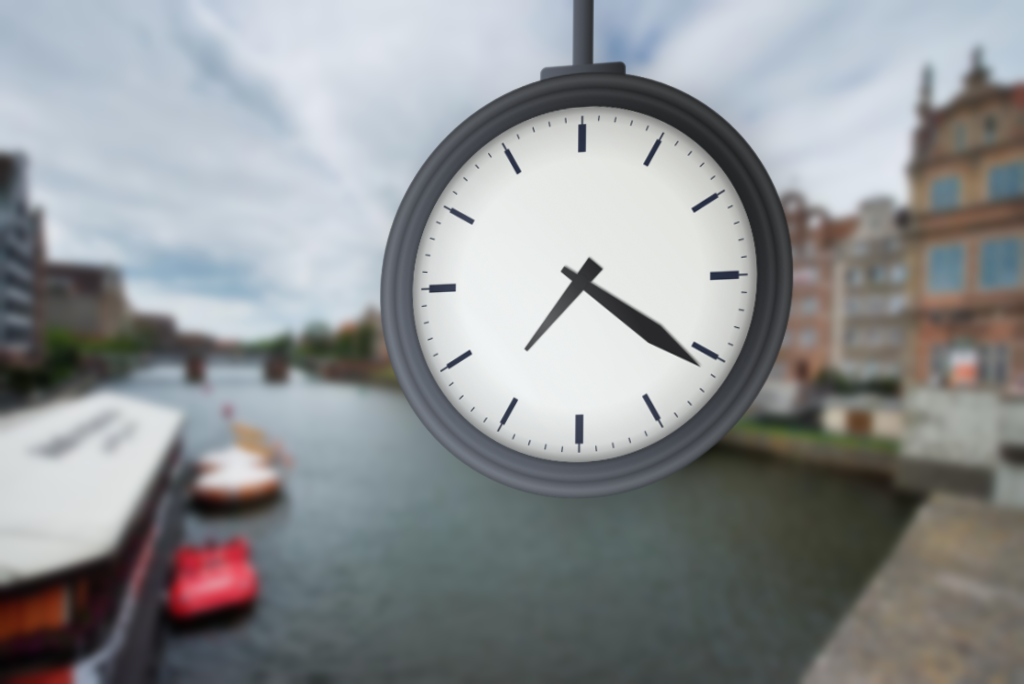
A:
7h21
